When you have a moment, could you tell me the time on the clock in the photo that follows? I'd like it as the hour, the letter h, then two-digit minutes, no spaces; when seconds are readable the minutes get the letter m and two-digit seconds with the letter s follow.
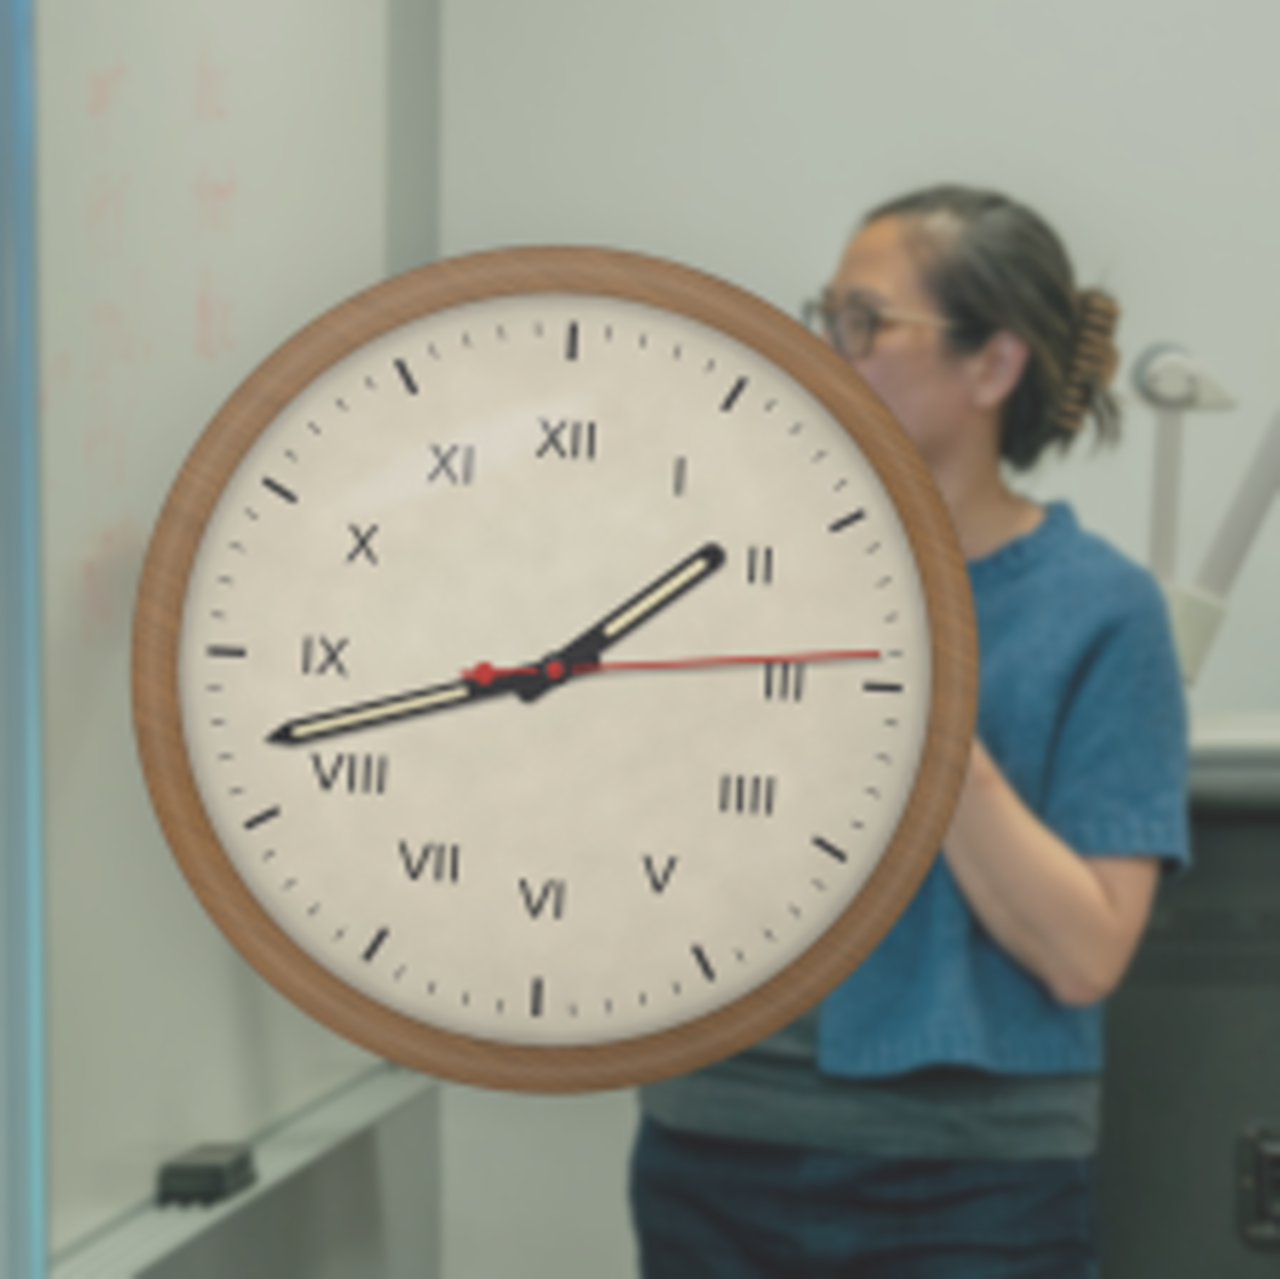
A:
1h42m14s
